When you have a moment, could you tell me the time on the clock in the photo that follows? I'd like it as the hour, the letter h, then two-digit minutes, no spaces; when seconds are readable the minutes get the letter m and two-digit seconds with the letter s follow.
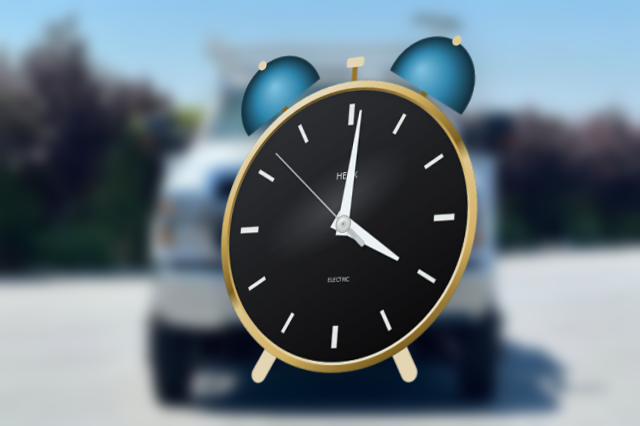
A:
4h00m52s
